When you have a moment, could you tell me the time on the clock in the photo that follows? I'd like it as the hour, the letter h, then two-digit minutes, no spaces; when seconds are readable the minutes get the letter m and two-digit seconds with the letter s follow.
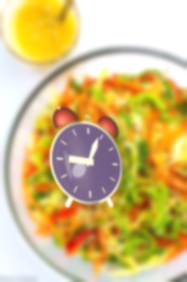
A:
9h04
